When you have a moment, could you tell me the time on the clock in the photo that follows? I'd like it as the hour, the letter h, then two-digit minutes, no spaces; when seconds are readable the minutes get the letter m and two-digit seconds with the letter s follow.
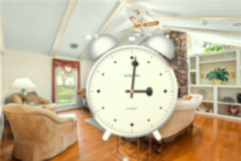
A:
3h01
